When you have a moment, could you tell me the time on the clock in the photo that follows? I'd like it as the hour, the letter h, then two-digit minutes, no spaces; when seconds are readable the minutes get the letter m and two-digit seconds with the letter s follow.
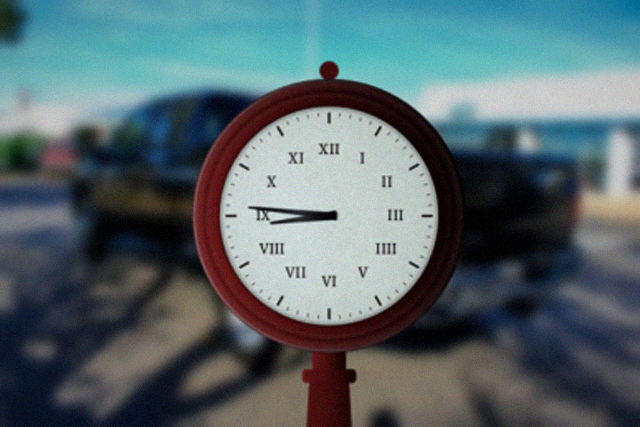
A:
8h46
